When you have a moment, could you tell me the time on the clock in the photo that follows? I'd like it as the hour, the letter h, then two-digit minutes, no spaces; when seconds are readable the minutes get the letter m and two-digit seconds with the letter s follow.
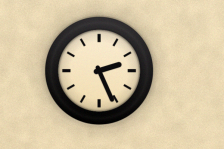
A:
2h26
